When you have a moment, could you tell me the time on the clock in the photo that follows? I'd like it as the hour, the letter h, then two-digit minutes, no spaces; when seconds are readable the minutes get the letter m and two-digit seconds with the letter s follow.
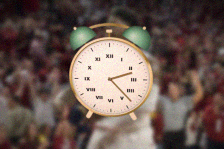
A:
2h23
